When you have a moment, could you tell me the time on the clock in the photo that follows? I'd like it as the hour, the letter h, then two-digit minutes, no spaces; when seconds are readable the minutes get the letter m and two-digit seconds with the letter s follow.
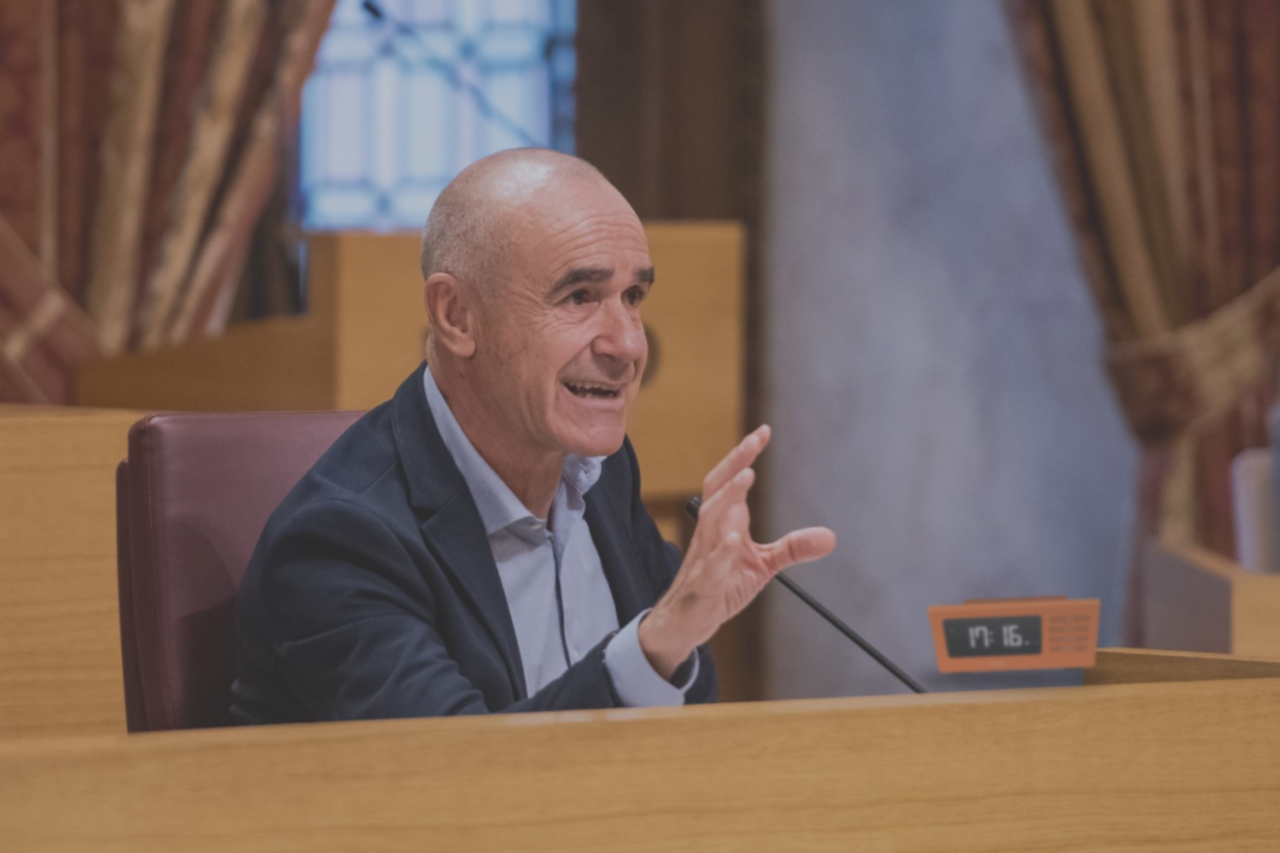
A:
17h16
